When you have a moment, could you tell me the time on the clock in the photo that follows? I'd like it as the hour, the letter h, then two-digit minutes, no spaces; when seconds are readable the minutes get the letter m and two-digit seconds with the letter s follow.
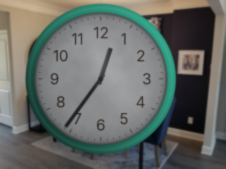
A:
12h36
